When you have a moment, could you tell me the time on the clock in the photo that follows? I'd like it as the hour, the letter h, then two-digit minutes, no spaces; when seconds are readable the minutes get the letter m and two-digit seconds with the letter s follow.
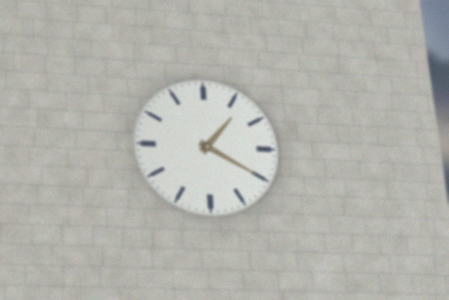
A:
1h20
